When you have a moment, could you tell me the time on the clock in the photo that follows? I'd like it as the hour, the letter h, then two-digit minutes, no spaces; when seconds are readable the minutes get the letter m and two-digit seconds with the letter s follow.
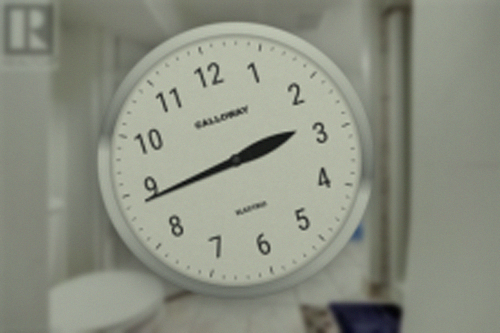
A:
2h44
